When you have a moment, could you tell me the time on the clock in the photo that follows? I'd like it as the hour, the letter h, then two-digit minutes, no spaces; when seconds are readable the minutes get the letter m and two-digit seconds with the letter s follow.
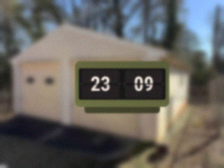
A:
23h09
